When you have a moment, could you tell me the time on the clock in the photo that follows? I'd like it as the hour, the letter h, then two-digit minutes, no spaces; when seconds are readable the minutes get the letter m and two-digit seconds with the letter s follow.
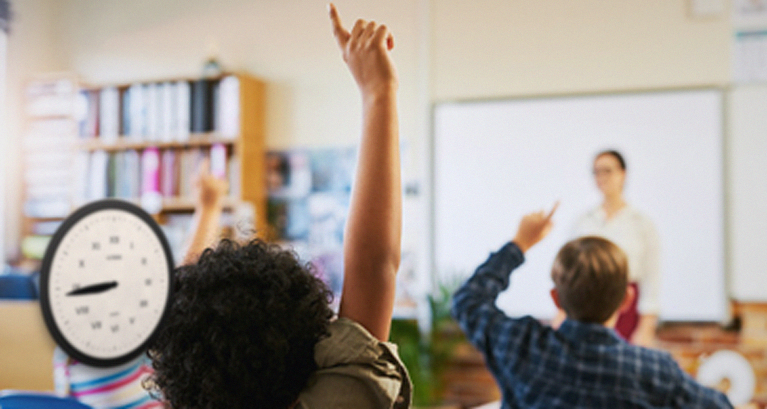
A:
8h44
